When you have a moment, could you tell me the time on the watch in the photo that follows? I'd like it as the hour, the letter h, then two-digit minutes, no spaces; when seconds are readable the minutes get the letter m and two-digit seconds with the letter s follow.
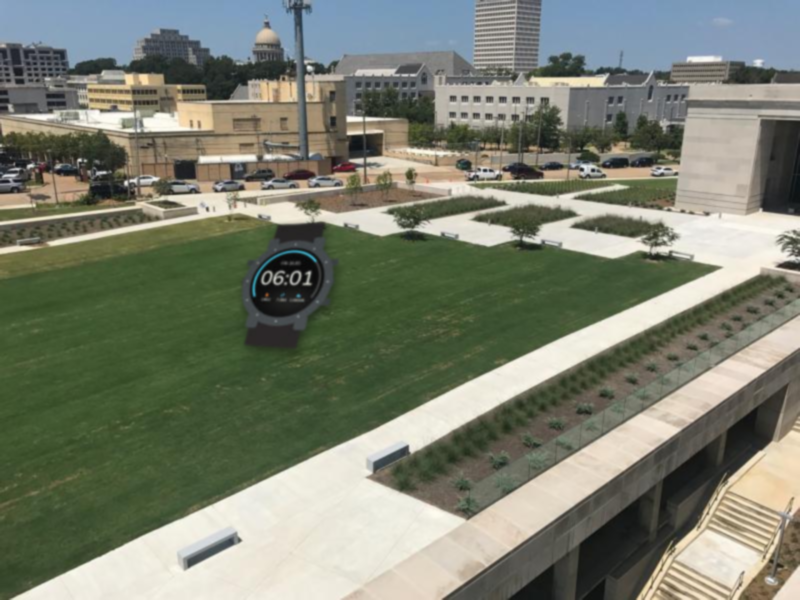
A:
6h01
